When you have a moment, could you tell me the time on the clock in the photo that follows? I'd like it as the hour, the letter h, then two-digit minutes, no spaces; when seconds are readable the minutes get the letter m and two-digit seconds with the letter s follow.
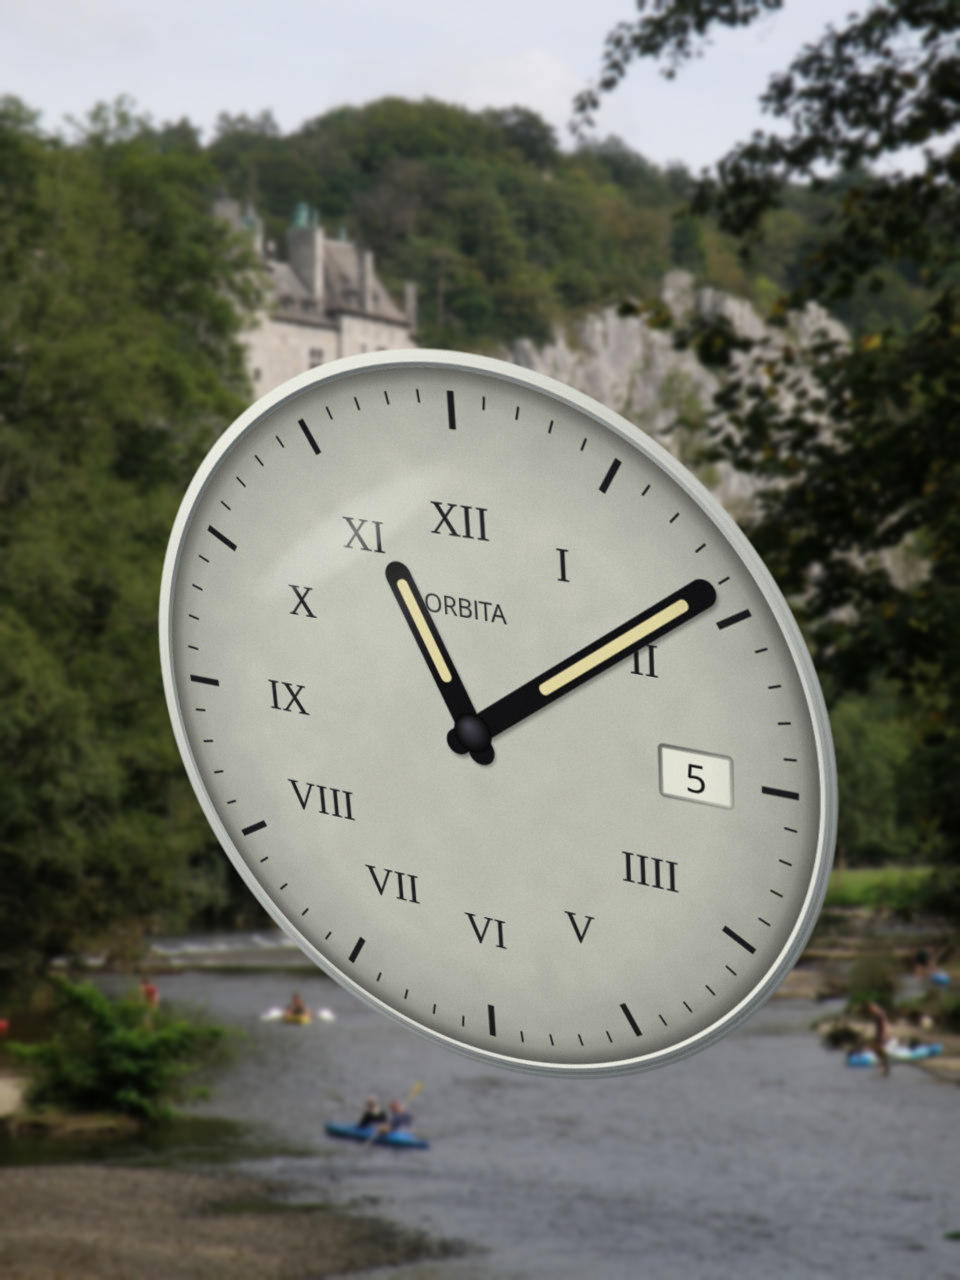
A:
11h09
